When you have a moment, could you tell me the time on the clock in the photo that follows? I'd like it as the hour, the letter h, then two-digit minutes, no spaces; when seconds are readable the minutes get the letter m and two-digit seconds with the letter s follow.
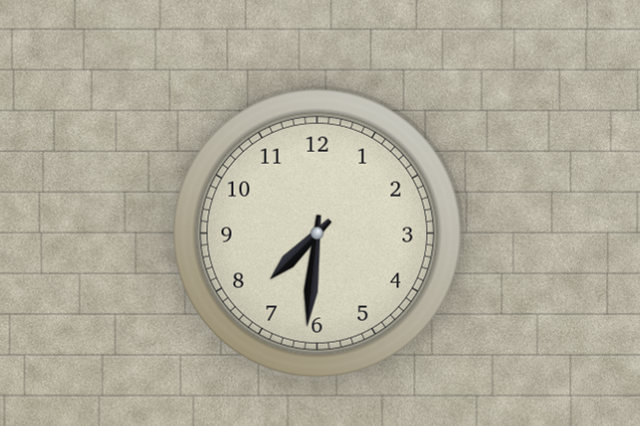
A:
7h31
